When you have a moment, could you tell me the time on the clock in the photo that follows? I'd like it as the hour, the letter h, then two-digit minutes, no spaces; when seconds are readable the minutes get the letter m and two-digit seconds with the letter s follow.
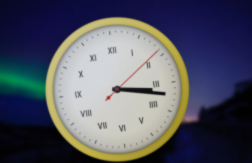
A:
3h17m09s
